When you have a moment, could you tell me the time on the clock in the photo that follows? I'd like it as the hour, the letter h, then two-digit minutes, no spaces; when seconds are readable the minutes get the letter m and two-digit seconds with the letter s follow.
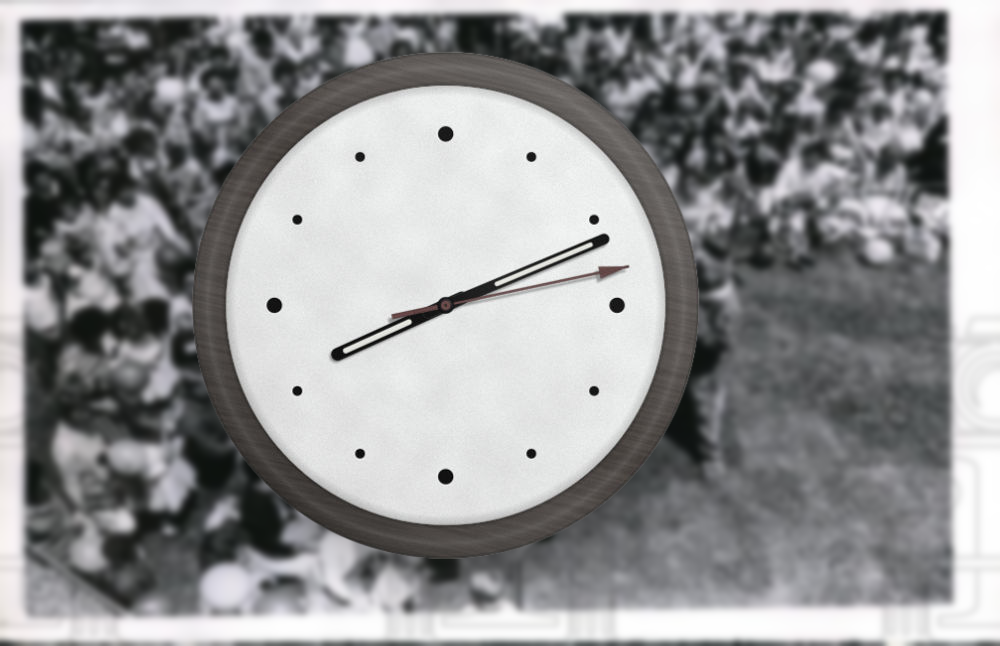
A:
8h11m13s
